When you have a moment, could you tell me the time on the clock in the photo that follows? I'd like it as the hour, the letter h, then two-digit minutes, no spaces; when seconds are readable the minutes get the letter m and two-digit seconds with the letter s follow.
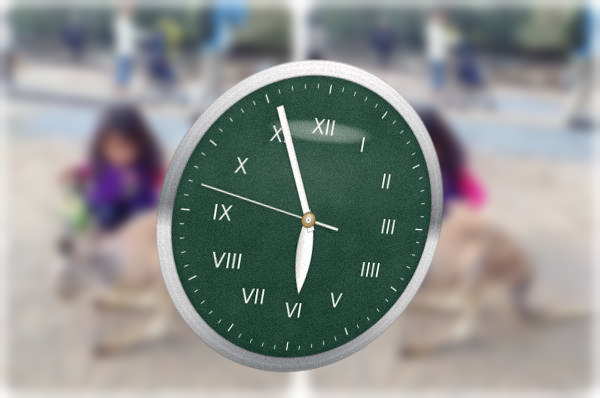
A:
5h55m47s
